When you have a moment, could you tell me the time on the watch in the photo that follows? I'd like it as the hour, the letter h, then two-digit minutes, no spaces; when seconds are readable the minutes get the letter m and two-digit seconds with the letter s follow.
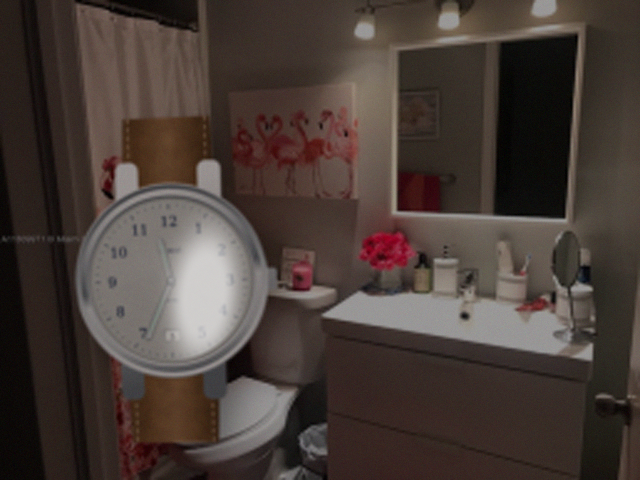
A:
11h34
